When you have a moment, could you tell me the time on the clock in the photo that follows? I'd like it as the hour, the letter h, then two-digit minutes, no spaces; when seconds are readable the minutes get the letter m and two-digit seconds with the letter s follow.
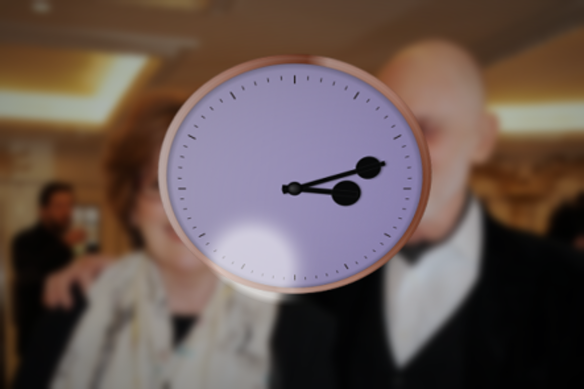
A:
3h12
